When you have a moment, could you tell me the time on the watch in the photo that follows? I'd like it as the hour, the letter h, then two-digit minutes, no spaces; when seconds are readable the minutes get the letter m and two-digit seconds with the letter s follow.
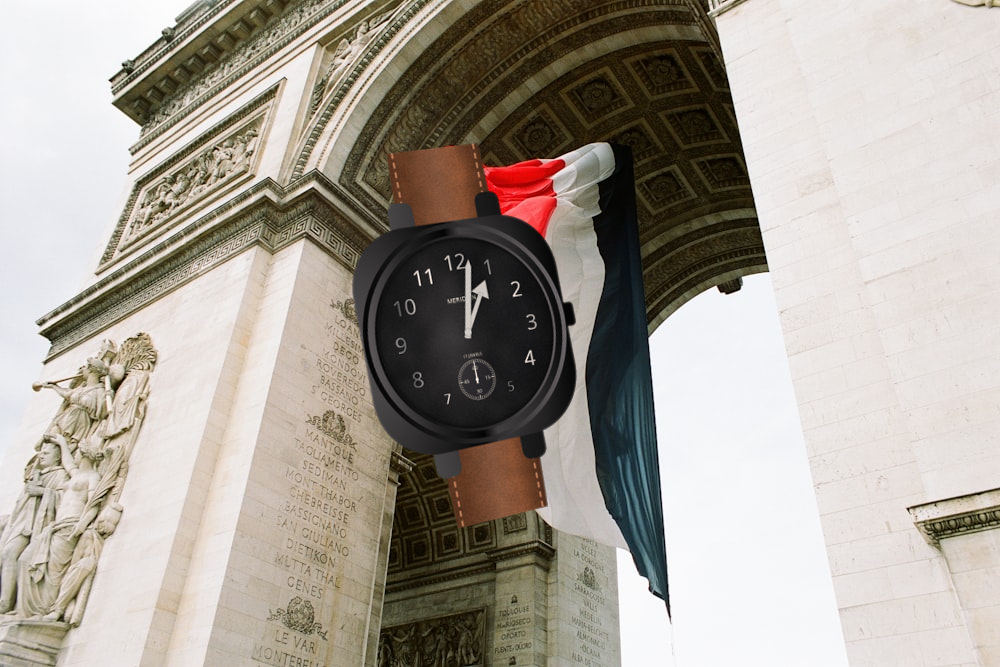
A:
1h02
